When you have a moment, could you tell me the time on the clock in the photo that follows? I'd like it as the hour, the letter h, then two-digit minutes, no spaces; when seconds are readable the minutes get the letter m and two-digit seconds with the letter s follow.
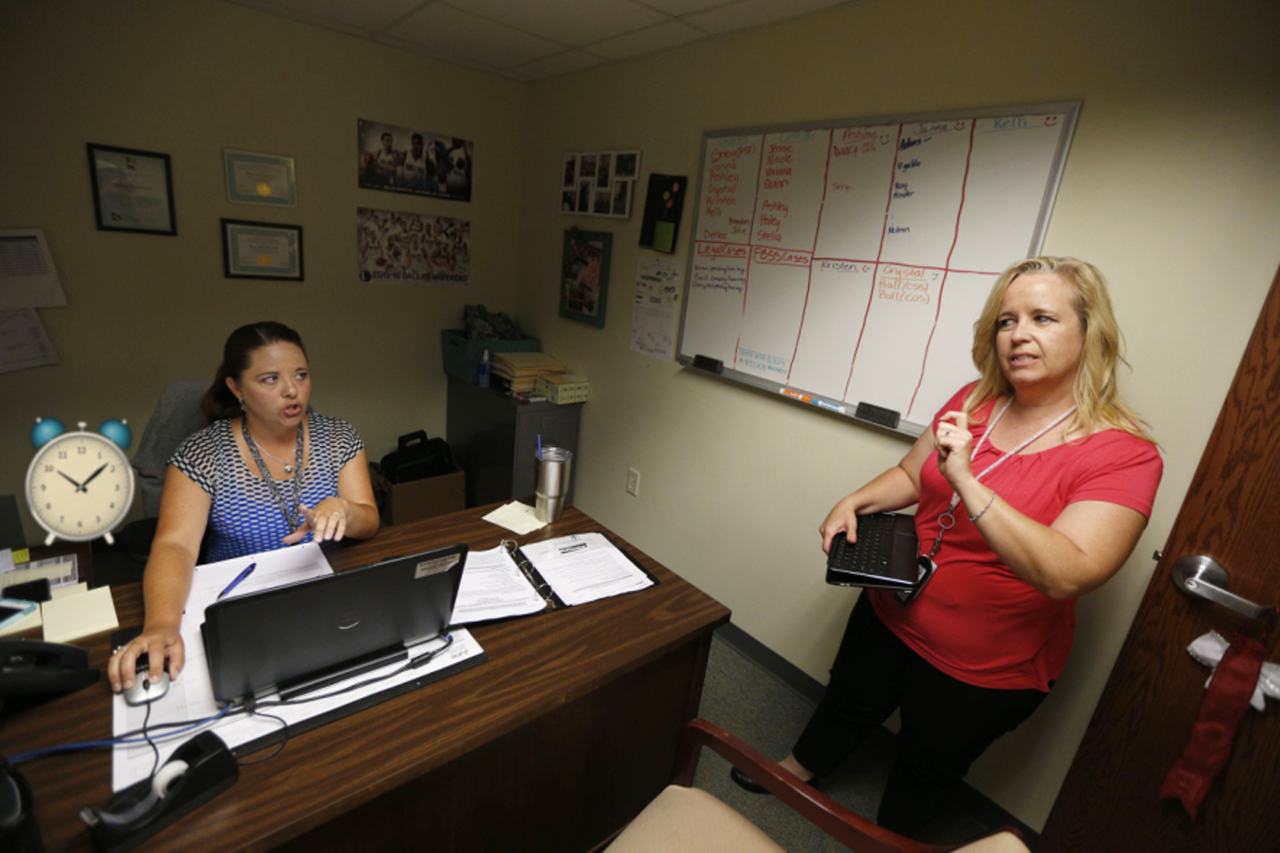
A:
10h08
